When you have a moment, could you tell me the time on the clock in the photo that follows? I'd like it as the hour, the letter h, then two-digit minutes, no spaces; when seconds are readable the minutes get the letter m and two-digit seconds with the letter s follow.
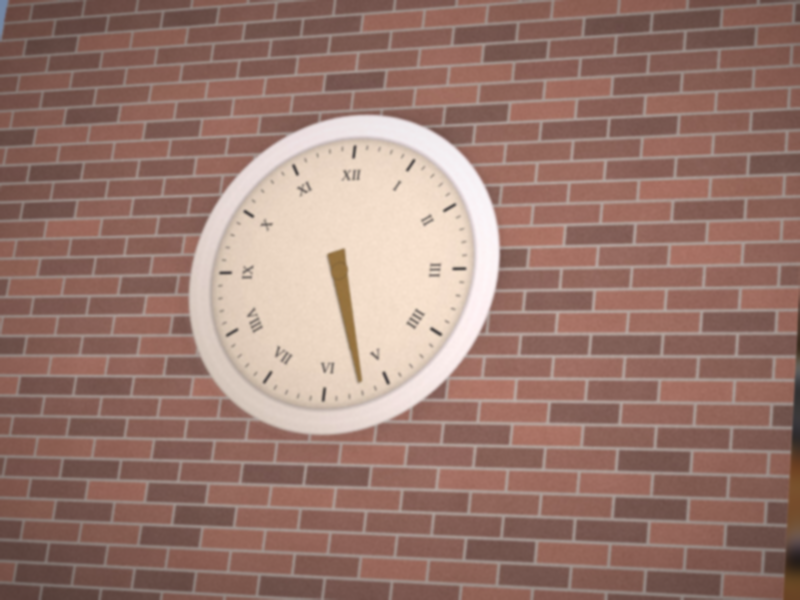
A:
5h27
